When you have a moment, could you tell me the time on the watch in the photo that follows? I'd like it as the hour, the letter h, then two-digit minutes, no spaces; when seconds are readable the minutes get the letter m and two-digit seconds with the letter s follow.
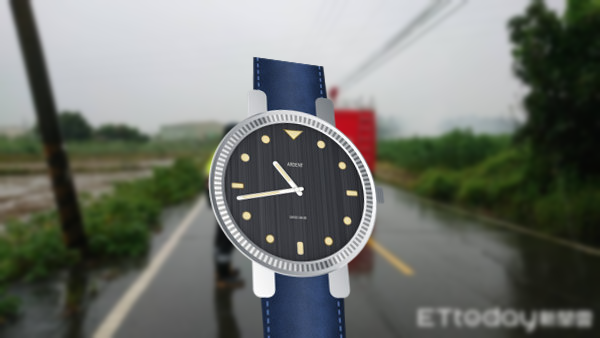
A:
10h43
